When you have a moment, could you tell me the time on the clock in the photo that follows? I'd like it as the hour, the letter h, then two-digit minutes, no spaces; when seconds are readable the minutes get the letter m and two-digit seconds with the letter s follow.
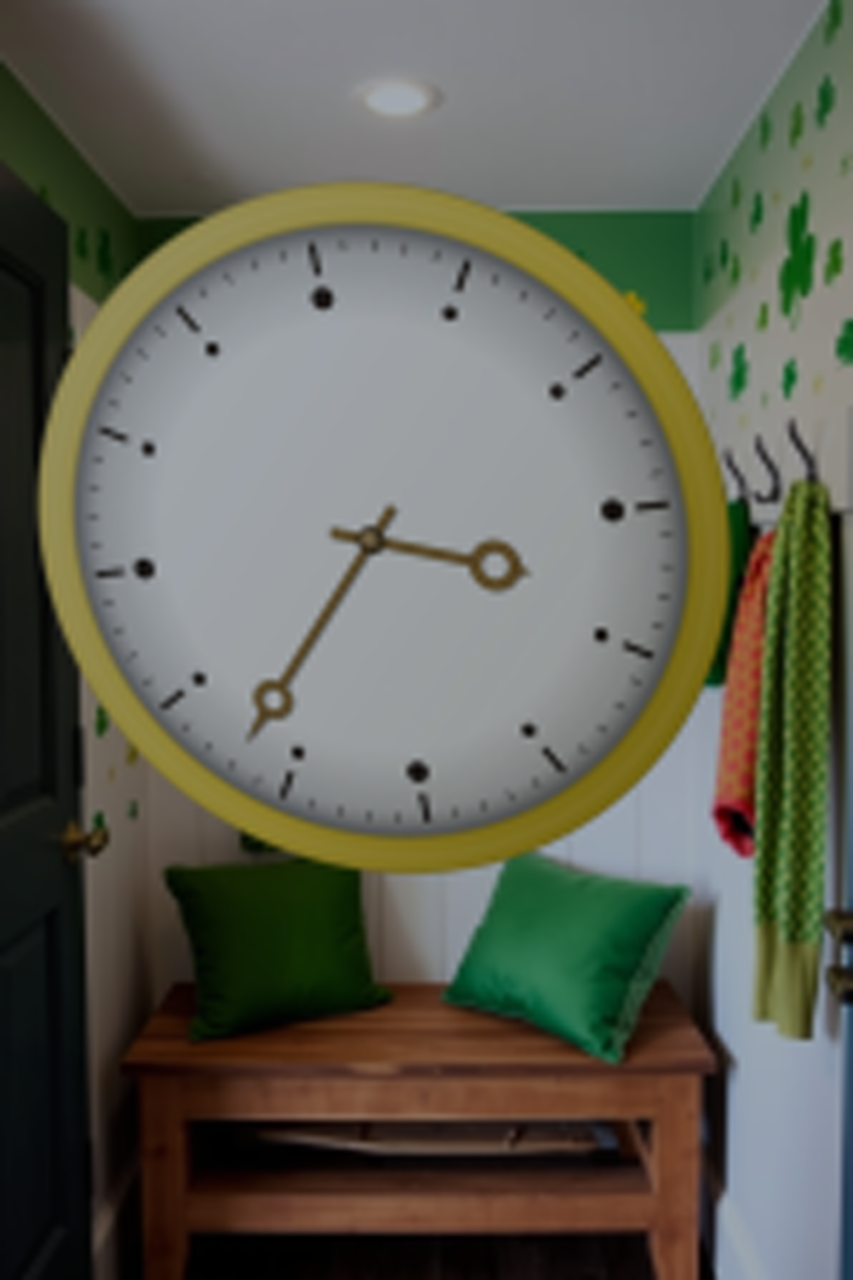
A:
3h37
